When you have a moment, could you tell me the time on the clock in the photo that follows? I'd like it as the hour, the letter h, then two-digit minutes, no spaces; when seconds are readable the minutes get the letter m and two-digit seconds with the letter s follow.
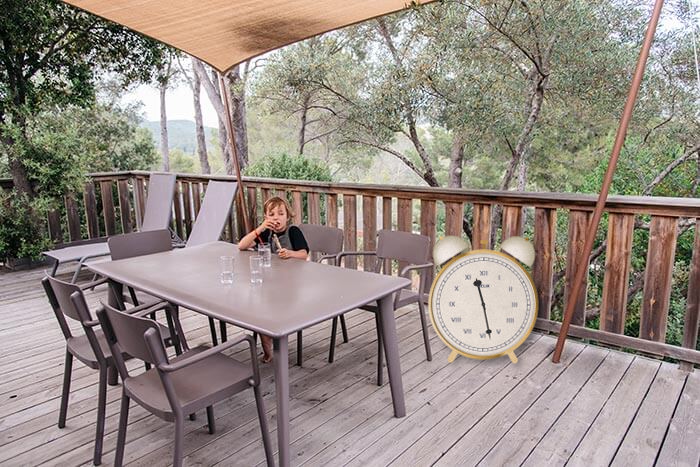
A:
11h28
